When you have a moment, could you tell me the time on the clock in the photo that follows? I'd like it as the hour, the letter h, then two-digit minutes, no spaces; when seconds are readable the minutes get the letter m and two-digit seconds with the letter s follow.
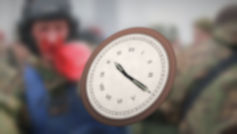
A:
10h20
